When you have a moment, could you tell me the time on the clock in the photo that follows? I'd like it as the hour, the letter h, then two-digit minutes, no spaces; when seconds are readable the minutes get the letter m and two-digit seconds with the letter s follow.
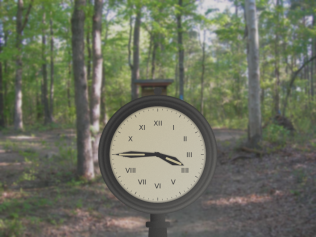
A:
3h45
